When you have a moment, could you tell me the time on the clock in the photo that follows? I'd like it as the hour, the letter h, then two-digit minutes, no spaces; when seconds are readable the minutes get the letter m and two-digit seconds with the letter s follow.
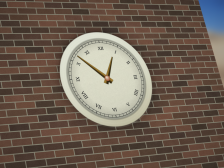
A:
12h52
